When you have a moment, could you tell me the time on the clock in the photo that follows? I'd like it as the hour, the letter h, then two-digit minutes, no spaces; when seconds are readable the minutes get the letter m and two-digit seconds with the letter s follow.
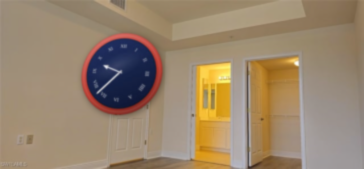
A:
9h37
